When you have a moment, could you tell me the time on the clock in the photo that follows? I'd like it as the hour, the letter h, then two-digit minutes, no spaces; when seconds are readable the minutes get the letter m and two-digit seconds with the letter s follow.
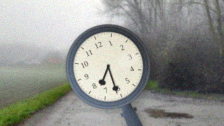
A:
7h31
